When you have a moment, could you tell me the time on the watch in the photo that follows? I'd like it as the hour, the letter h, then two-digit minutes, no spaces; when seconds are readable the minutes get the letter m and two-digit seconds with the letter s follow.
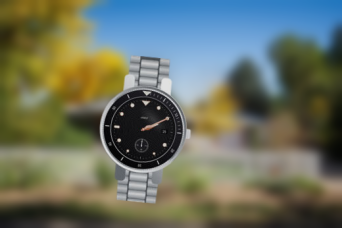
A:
2h10
